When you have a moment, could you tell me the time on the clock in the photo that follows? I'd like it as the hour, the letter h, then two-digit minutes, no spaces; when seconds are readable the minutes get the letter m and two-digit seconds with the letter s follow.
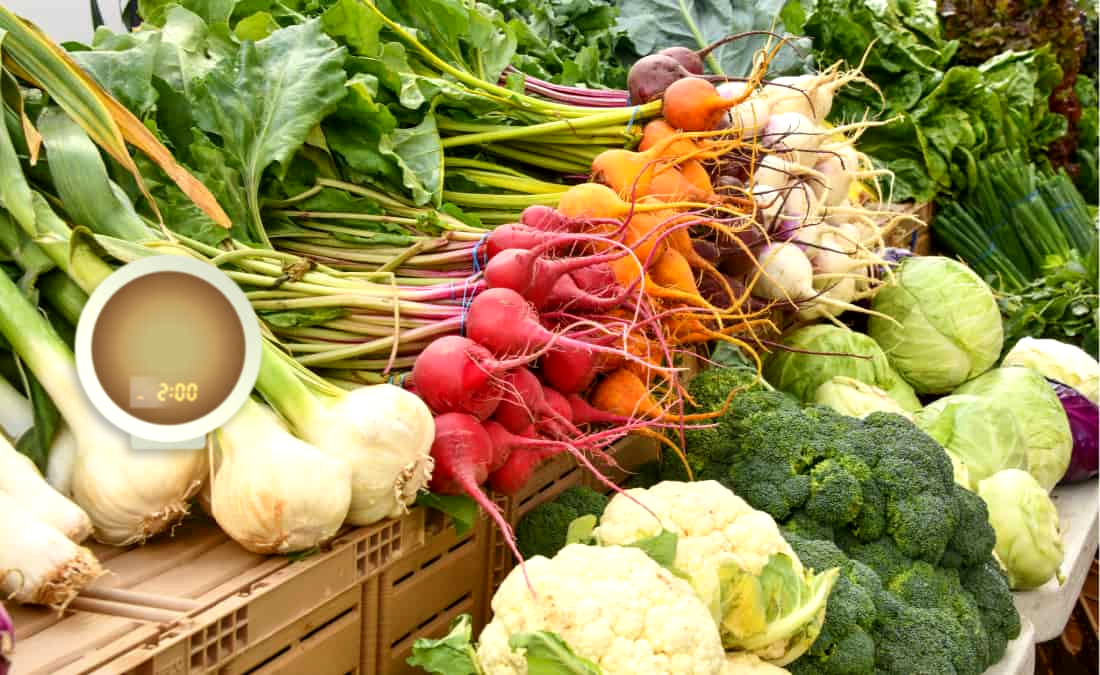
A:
2h00
